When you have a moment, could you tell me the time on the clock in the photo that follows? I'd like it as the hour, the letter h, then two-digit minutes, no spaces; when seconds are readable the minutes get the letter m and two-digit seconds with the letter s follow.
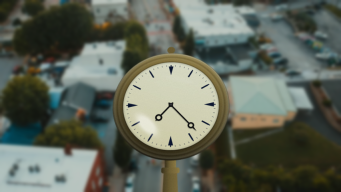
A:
7h23
